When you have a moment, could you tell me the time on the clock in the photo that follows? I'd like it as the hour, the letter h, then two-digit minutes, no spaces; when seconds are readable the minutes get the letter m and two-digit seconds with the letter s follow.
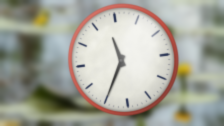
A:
11h35
